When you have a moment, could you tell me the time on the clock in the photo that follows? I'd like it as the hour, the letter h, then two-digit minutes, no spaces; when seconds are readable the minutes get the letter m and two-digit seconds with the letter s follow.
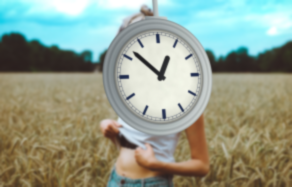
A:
12h52
